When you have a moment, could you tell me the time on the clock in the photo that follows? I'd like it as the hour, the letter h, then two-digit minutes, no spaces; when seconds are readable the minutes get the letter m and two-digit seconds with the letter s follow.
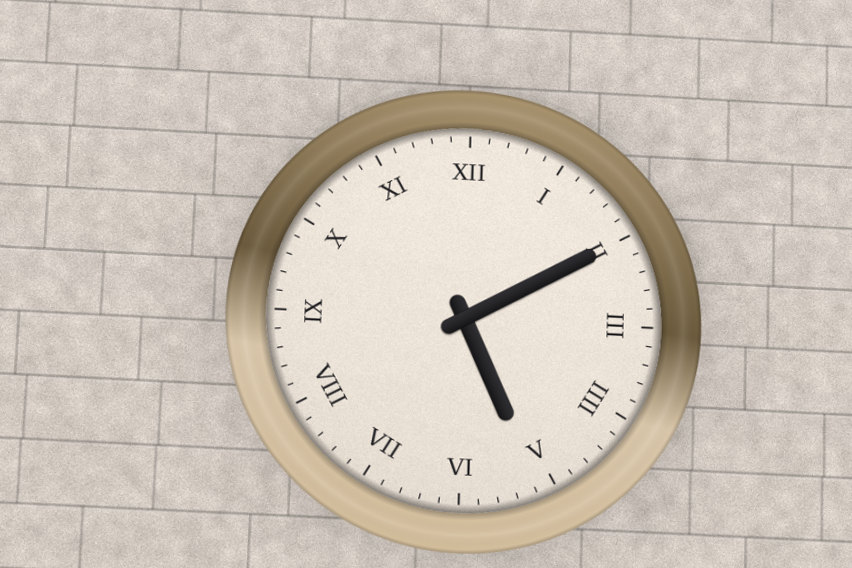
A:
5h10
